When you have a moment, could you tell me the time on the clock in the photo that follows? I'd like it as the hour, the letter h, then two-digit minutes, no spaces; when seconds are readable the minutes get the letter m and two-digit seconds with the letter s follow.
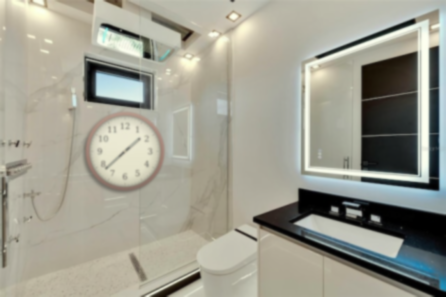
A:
1h38
